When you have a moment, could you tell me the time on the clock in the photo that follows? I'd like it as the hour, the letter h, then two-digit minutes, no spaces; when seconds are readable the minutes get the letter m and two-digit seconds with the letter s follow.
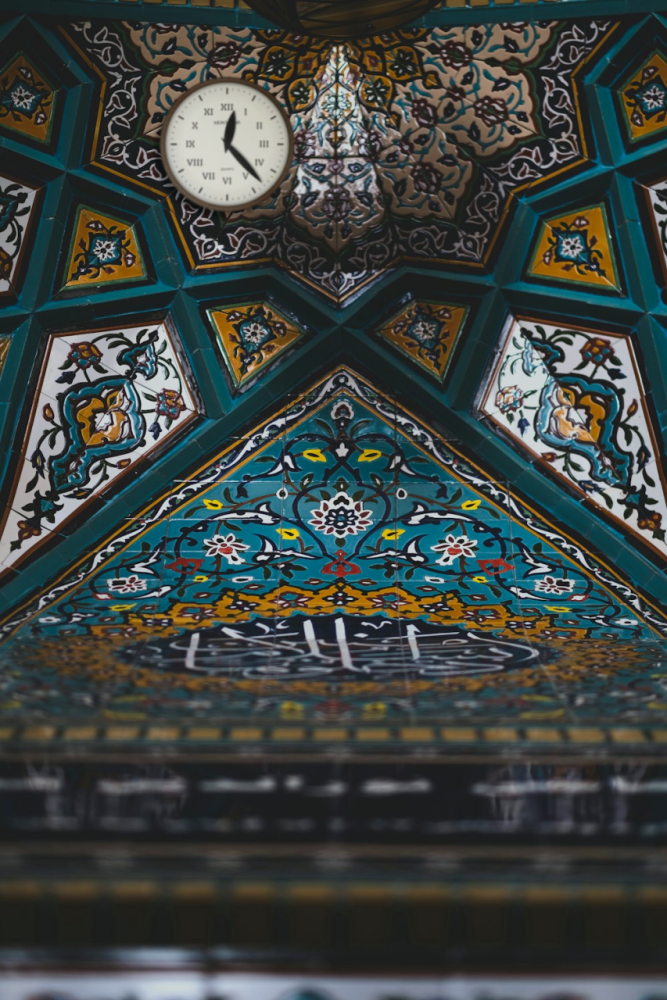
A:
12h23
